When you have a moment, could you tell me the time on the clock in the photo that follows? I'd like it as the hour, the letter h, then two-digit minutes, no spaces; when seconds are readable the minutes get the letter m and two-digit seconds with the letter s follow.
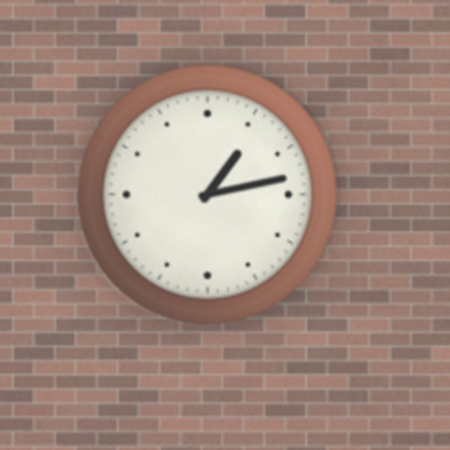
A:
1h13
